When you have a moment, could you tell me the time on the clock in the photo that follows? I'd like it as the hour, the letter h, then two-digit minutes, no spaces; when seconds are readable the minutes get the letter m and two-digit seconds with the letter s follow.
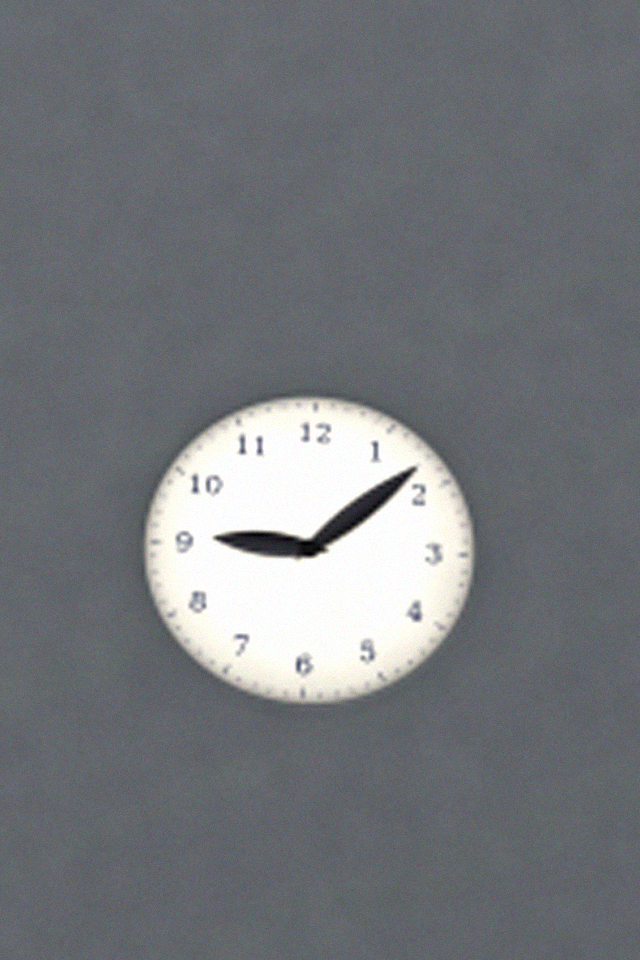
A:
9h08
